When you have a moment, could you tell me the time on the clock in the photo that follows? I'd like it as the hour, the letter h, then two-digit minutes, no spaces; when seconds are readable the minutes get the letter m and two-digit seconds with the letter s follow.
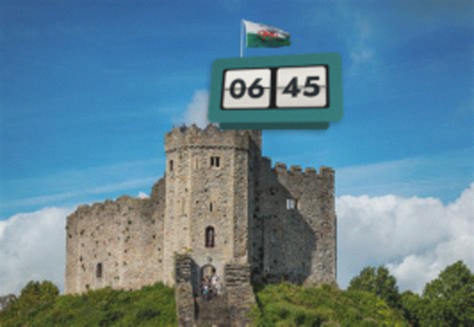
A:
6h45
